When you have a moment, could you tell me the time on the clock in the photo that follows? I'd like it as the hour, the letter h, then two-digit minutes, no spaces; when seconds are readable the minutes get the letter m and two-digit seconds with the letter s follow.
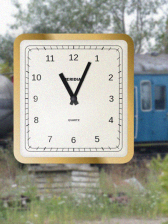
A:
11h04
